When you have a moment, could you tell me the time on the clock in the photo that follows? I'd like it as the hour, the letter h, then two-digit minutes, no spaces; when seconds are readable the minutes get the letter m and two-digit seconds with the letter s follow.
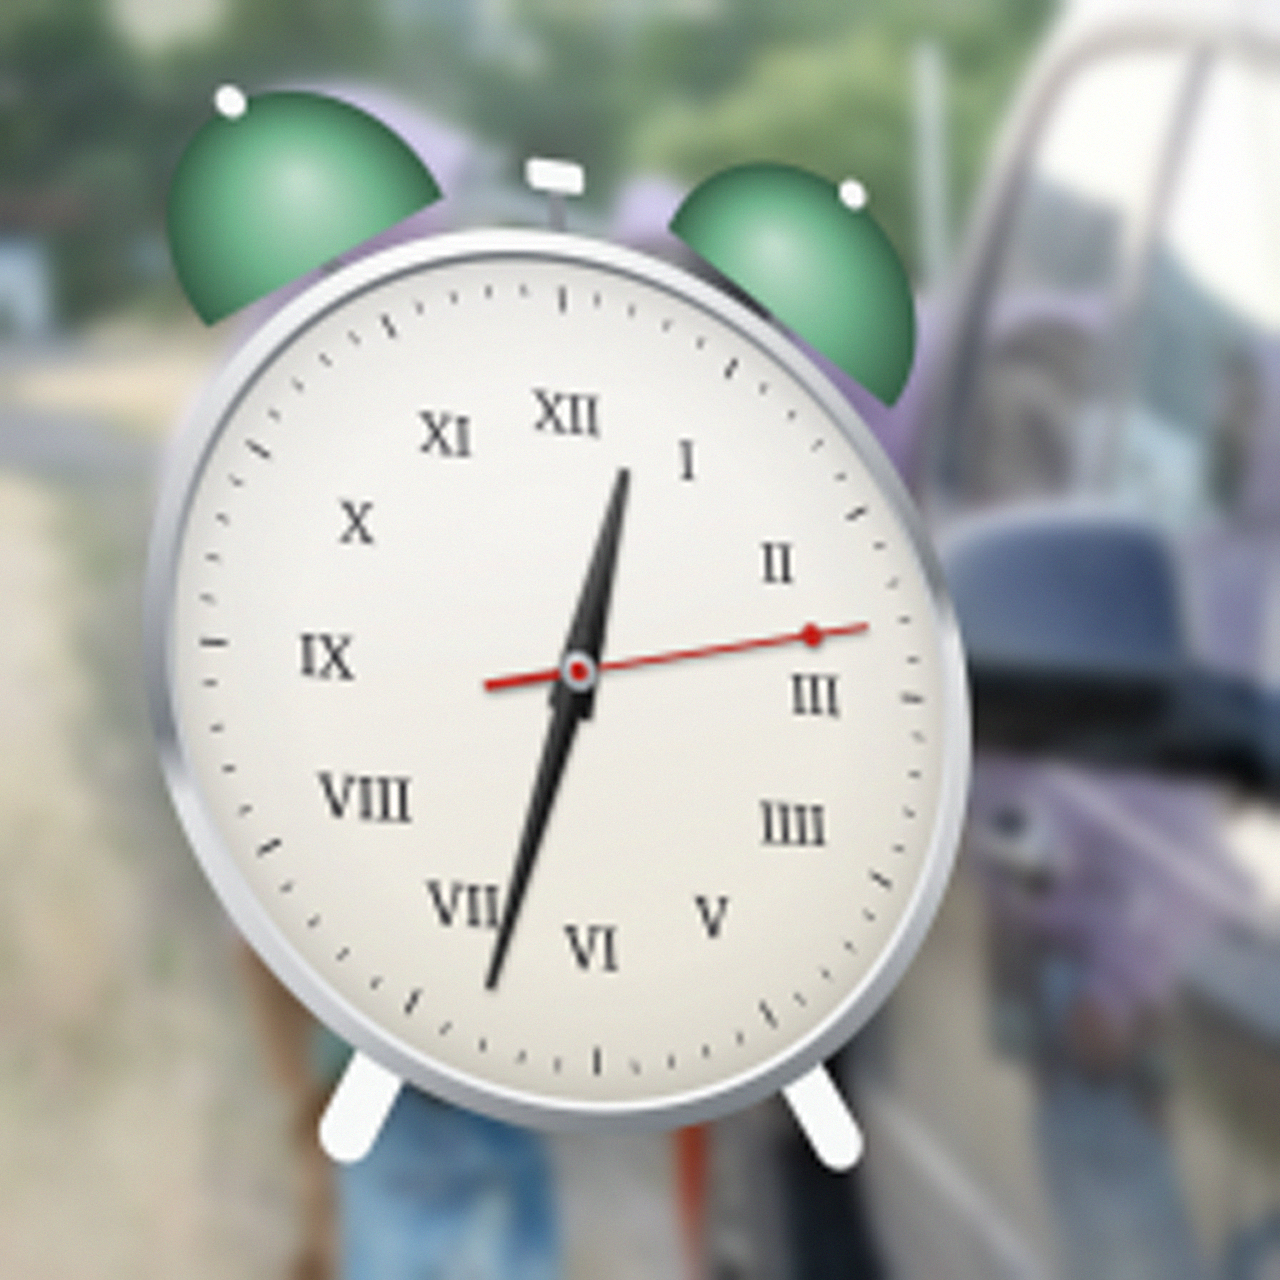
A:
12h33m13s
